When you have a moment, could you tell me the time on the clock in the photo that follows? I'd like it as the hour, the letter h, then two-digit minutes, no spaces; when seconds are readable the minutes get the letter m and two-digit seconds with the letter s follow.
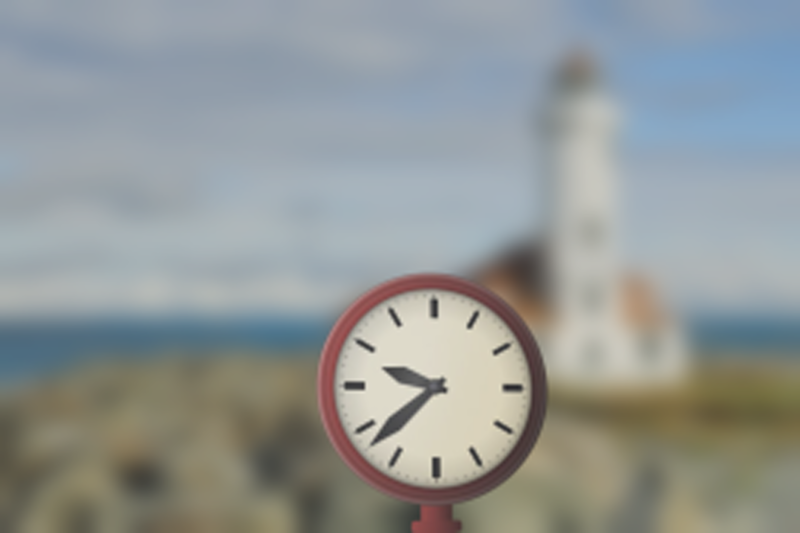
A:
9h38
